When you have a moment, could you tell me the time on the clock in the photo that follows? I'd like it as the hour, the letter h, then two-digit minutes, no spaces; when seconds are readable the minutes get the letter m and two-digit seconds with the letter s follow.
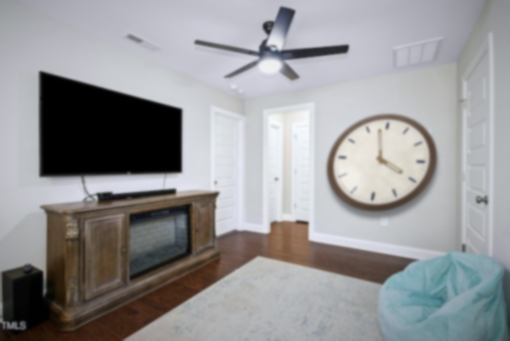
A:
3h58
